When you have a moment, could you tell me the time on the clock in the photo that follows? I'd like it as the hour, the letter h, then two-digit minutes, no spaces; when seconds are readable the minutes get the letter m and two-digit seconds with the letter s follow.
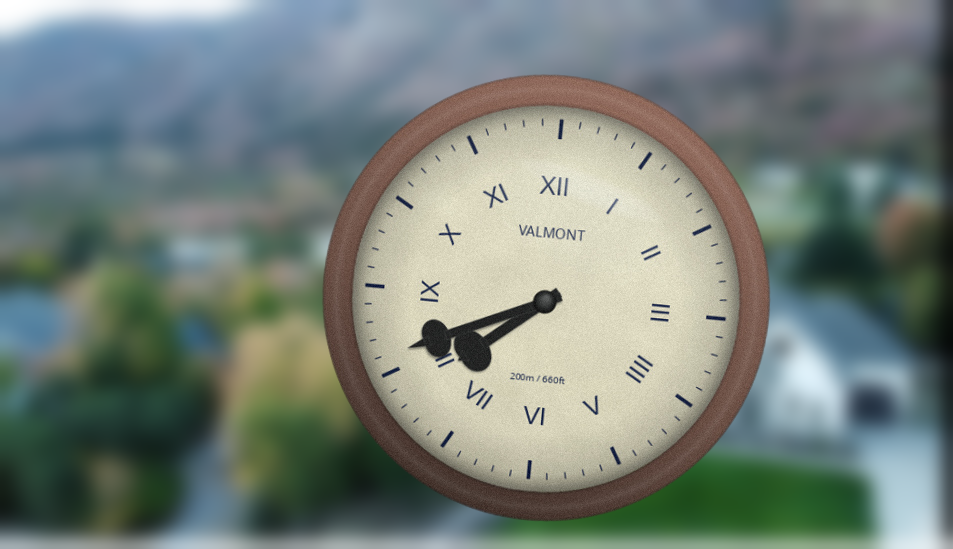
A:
7h41
